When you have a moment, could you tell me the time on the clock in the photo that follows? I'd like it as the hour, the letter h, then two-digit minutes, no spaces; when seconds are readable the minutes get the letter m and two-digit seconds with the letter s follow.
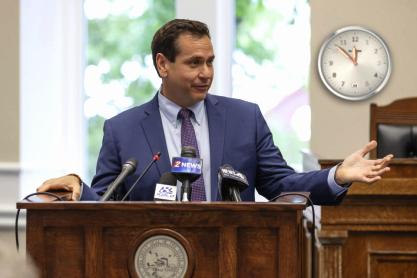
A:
11h52
